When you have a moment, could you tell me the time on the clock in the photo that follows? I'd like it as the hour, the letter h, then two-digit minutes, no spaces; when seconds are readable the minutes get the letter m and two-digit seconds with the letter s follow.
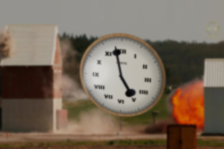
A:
4h58
